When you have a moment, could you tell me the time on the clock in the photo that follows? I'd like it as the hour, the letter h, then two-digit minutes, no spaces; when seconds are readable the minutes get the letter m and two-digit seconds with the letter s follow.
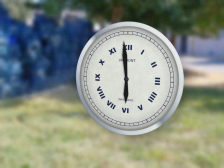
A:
5h59
